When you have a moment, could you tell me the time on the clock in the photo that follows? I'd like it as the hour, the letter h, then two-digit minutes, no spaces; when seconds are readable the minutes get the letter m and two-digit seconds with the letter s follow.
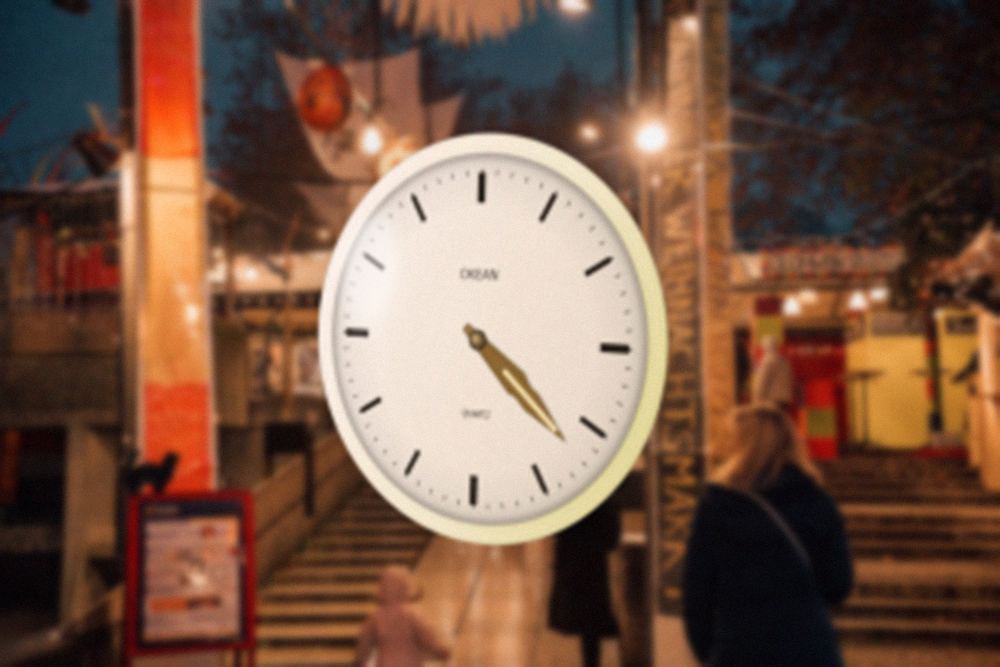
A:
4h22
